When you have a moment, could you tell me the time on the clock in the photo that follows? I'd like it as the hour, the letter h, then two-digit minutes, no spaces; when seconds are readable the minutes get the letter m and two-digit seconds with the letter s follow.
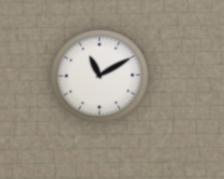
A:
11h10
